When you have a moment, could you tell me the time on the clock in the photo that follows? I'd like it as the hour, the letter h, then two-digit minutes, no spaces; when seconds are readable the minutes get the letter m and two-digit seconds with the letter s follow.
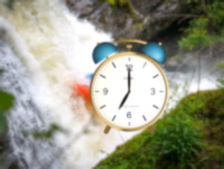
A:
7h00
